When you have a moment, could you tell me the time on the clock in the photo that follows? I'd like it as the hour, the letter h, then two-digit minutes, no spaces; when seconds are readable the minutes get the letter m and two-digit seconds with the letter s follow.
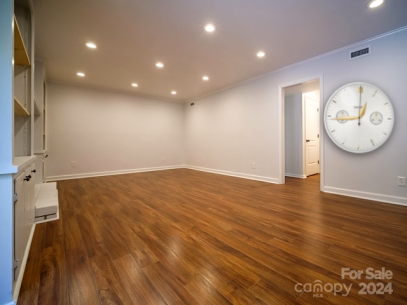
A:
12h44
